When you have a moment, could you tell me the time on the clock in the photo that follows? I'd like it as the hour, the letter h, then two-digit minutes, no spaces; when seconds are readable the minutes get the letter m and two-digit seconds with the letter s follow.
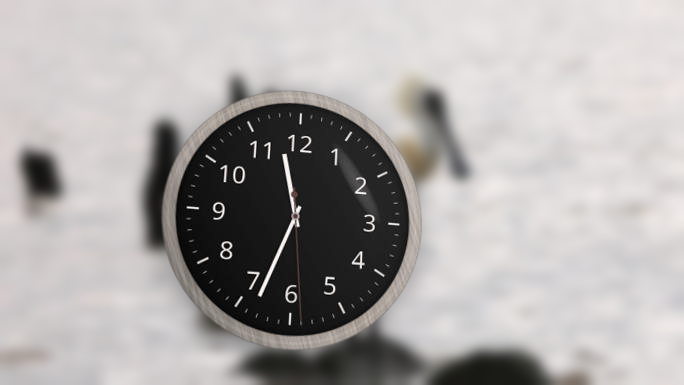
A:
11h33m29s
